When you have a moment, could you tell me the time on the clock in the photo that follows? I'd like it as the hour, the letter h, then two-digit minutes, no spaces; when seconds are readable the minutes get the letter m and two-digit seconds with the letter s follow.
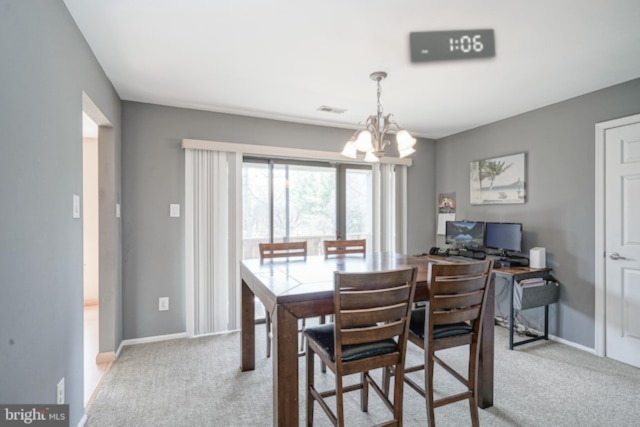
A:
1h06
